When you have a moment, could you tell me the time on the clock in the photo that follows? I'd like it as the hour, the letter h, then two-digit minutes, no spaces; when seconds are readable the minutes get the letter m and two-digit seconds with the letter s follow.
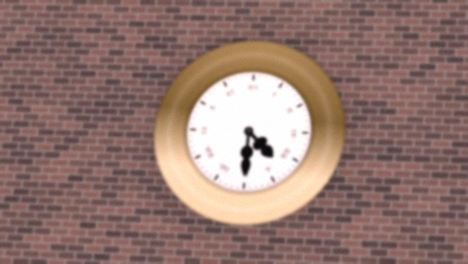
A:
4h30
